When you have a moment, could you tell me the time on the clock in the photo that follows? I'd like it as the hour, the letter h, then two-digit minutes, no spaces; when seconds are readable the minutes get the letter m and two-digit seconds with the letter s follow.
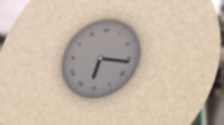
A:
6h16
